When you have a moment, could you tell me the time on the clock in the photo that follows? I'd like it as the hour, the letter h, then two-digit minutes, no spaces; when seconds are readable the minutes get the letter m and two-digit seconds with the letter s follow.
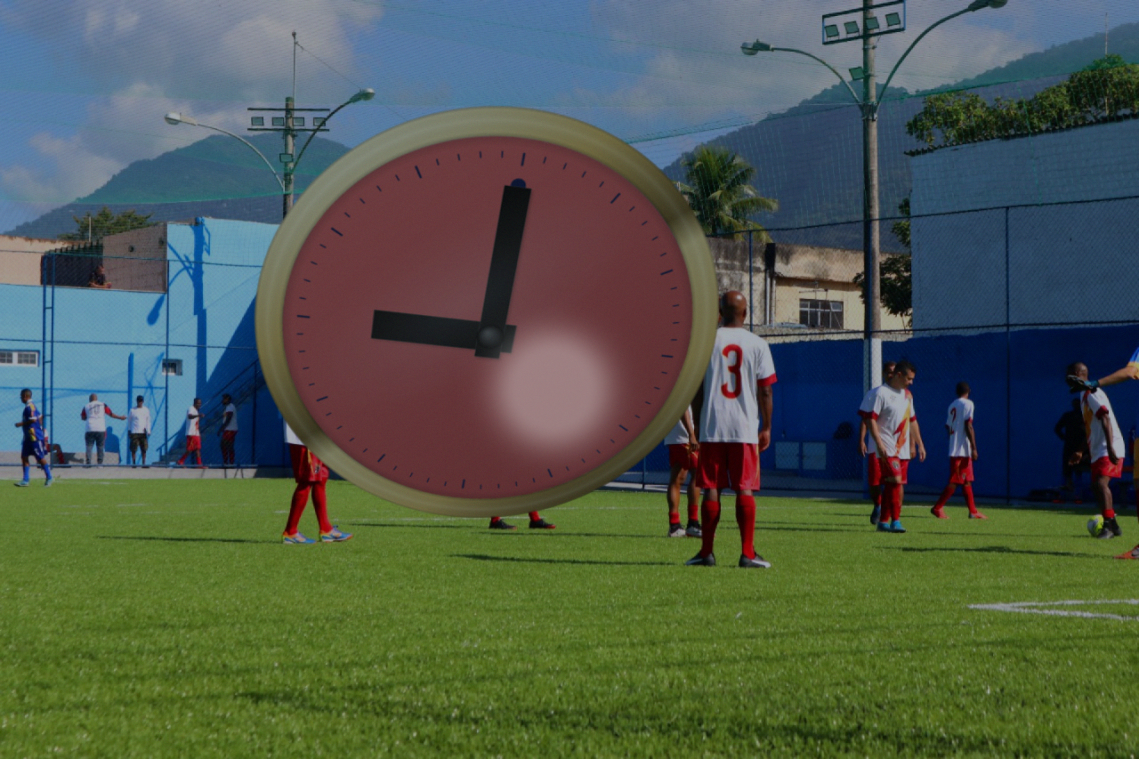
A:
9h00
